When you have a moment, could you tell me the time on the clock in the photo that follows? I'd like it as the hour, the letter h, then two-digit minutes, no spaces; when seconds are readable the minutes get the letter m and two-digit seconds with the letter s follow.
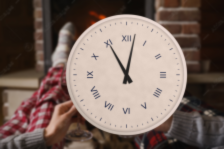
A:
11h02
